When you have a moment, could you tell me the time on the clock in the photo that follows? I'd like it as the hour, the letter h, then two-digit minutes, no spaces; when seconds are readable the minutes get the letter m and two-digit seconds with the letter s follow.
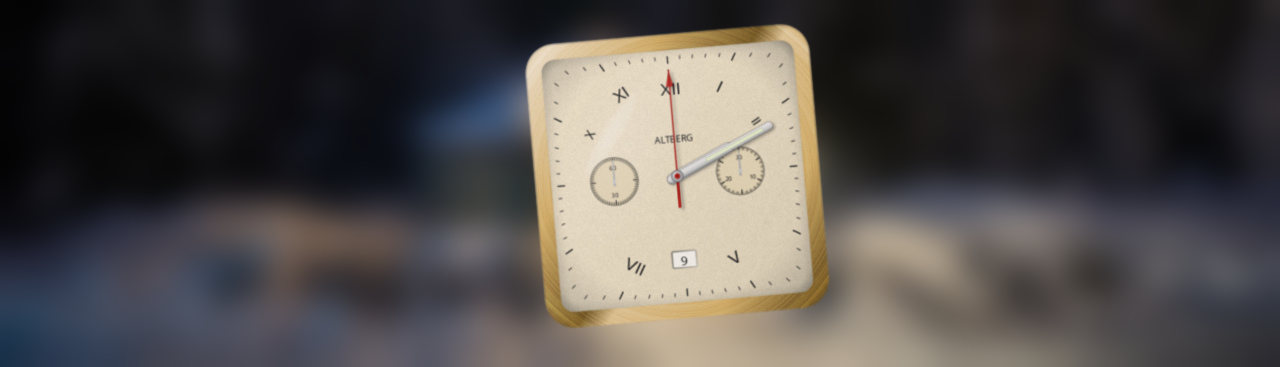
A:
2h11
